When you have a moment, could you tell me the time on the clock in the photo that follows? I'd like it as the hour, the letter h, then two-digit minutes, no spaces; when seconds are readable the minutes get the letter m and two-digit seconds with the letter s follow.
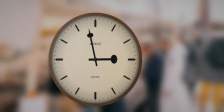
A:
2h58
